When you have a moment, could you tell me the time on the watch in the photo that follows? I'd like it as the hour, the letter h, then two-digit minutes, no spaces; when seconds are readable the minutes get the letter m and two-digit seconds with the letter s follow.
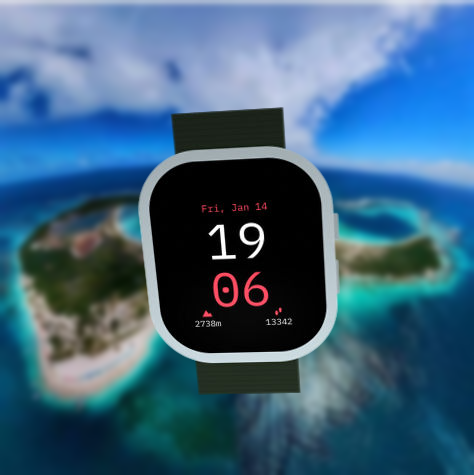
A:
19h06
